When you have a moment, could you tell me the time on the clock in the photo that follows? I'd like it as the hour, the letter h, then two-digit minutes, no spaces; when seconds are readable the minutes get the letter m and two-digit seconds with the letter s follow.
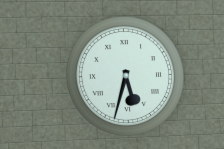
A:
5h33
